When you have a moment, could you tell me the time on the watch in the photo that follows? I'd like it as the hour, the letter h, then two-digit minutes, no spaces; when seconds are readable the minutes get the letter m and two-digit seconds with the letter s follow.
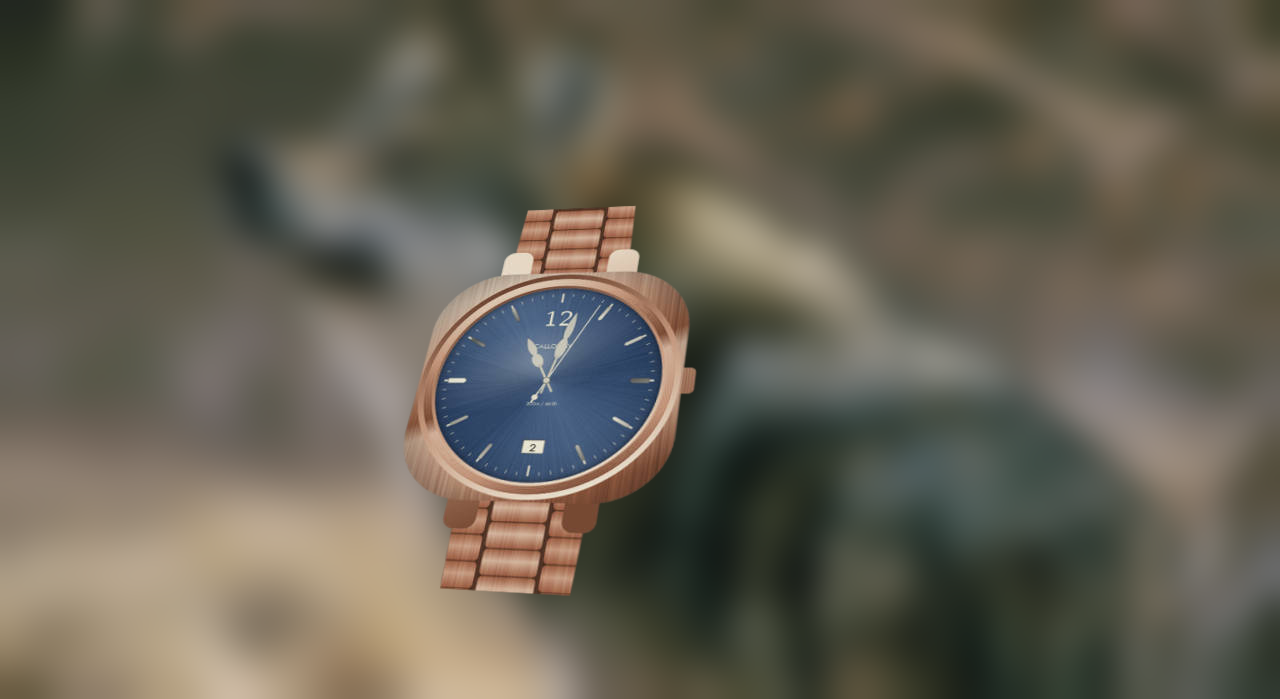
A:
11h02m04s
